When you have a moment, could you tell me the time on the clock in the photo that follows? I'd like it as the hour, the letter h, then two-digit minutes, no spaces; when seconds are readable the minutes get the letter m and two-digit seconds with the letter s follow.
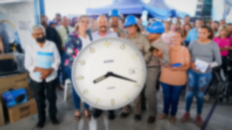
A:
8h19
